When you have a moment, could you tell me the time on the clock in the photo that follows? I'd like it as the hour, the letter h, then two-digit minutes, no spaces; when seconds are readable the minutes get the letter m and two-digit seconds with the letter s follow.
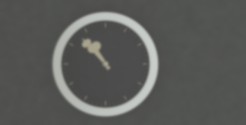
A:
10h53
